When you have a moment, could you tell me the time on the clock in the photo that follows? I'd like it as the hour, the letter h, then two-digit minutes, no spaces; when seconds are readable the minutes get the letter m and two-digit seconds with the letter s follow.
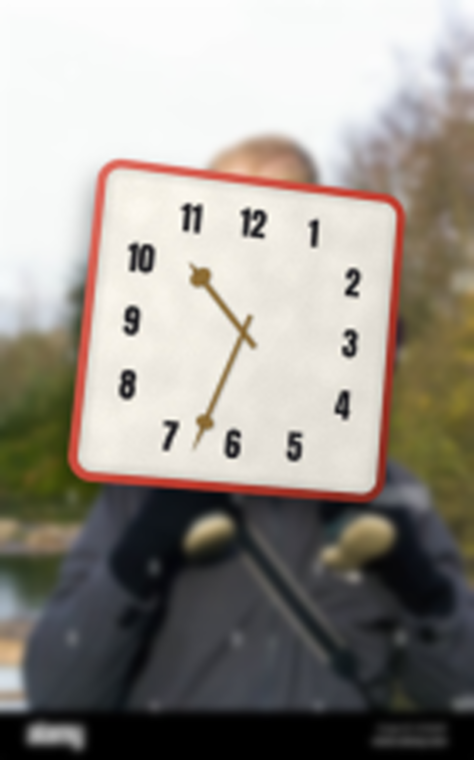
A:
10h33
